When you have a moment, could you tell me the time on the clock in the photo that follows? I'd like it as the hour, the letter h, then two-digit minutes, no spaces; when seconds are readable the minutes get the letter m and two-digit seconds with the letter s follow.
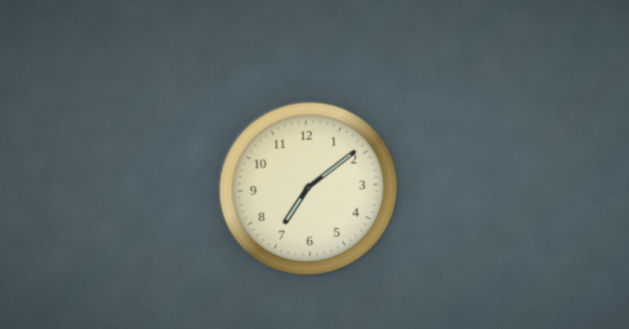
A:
7h09
